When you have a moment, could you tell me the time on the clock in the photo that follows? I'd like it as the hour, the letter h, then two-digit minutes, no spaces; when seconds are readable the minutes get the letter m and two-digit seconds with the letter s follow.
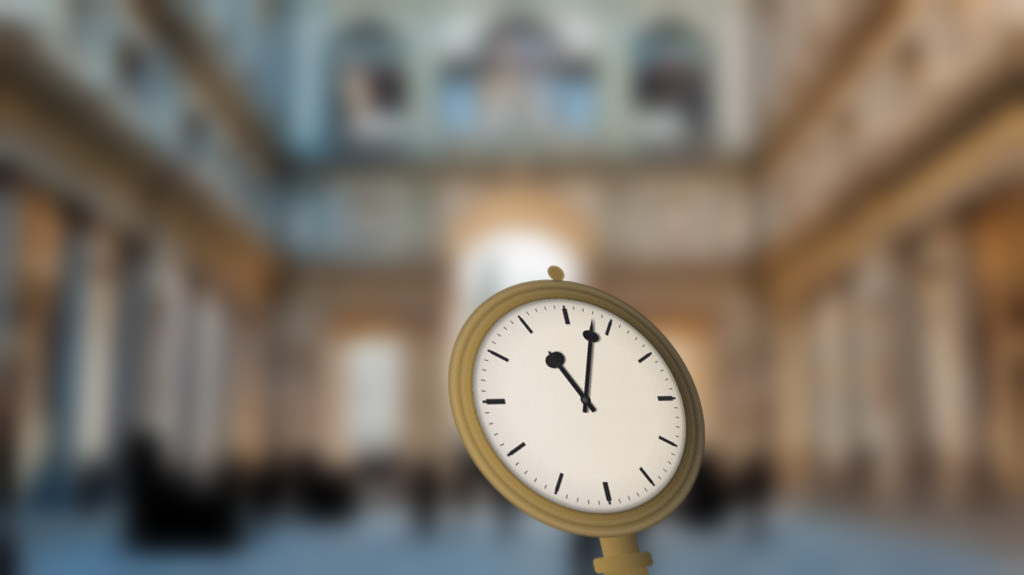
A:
11h03
